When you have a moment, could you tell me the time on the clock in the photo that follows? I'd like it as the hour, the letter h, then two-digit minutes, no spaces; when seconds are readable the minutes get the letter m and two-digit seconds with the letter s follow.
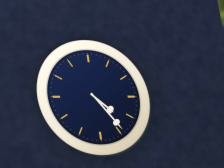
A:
4h24
